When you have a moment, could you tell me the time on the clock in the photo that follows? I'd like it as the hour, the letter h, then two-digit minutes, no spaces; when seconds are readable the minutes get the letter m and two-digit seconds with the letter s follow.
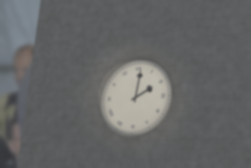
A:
2h01
